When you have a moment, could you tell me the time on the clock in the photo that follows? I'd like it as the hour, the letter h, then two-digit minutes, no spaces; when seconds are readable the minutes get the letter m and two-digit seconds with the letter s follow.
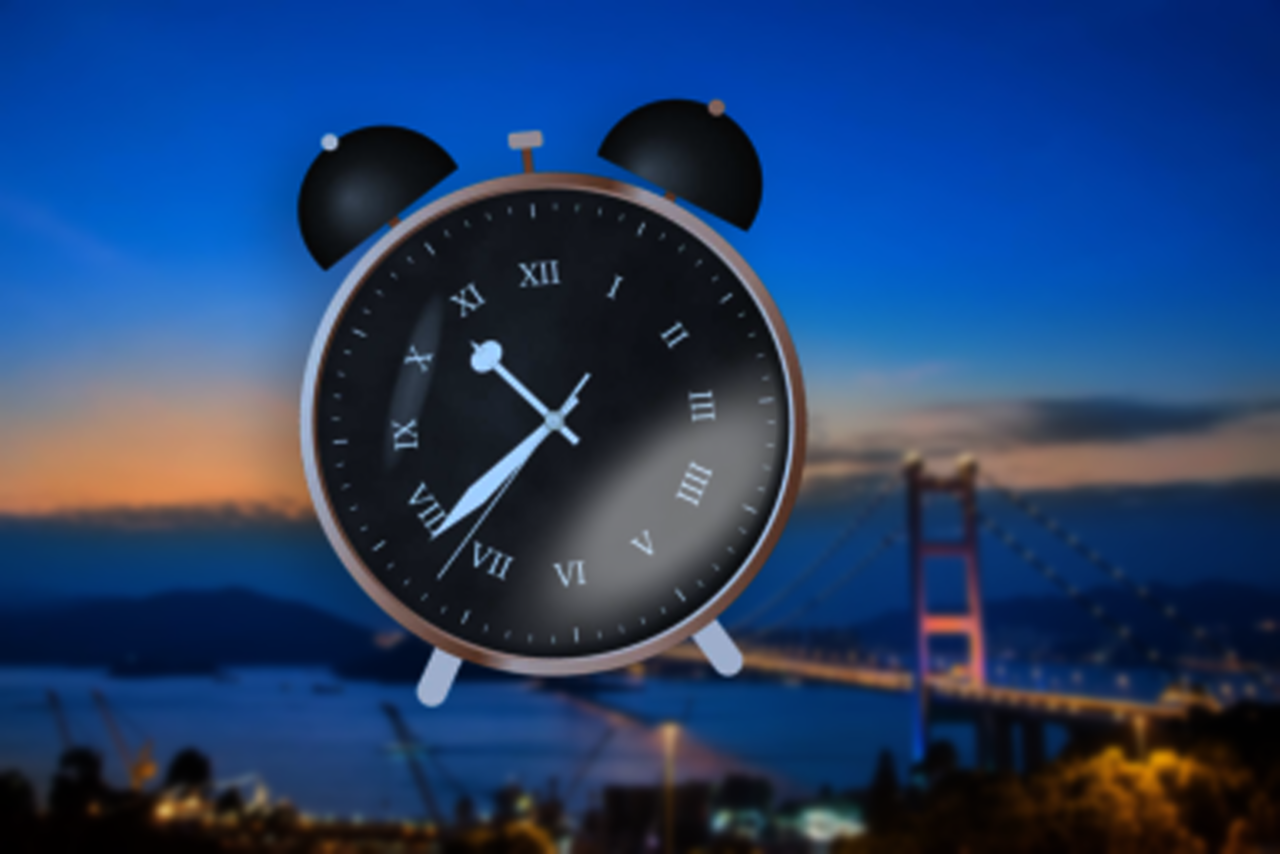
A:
10h38m37s
